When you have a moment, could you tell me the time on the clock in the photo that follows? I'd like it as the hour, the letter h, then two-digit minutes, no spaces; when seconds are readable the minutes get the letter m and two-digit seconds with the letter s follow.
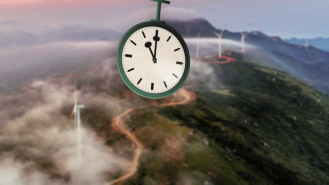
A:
11h00
